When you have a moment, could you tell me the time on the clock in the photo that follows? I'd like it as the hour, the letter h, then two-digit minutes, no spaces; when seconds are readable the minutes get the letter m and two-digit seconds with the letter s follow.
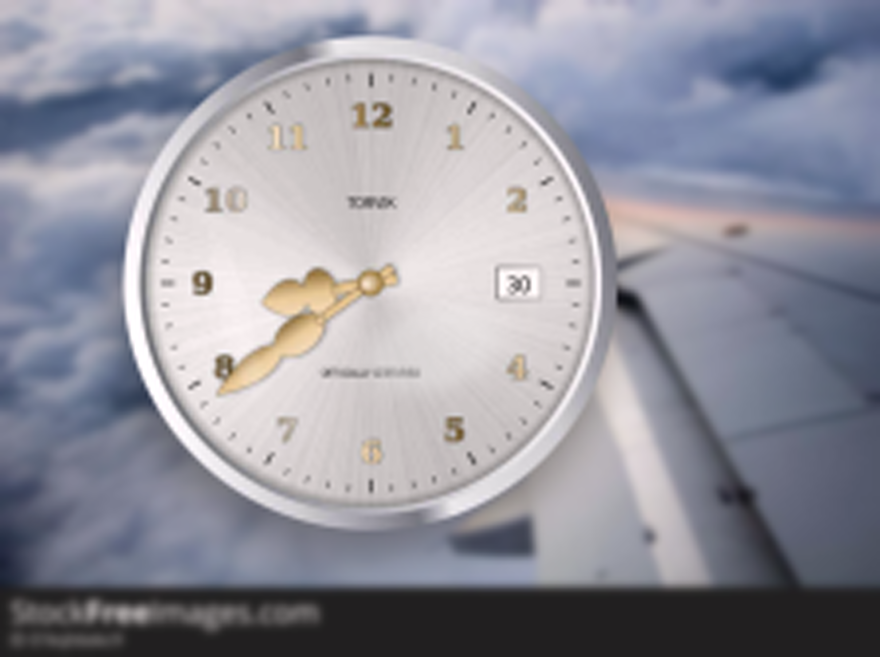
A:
8h39
